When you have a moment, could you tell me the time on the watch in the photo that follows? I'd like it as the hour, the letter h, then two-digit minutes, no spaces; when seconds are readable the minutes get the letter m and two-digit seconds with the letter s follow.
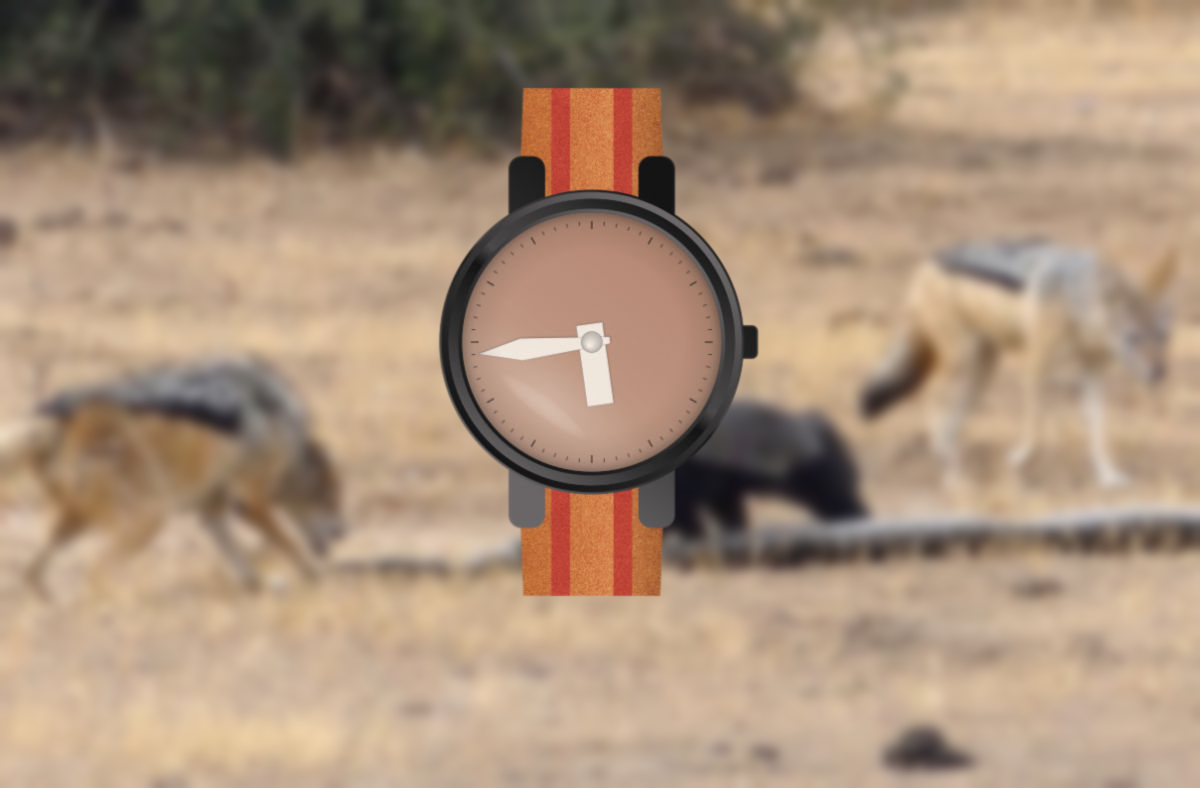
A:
5h44
